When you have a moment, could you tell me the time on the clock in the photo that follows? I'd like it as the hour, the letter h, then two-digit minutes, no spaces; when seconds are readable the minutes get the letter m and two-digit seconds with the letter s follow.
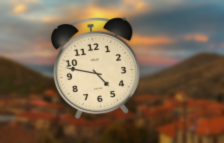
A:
4h48
